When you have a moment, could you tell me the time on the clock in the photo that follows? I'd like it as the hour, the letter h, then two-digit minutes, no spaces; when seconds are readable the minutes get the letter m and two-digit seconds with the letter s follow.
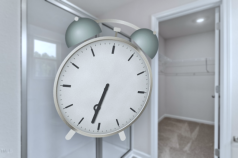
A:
6h32
